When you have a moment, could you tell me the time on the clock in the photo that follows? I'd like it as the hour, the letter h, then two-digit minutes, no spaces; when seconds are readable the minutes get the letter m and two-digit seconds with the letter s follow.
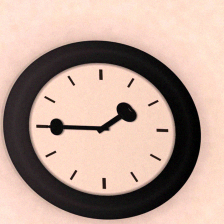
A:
1h45
